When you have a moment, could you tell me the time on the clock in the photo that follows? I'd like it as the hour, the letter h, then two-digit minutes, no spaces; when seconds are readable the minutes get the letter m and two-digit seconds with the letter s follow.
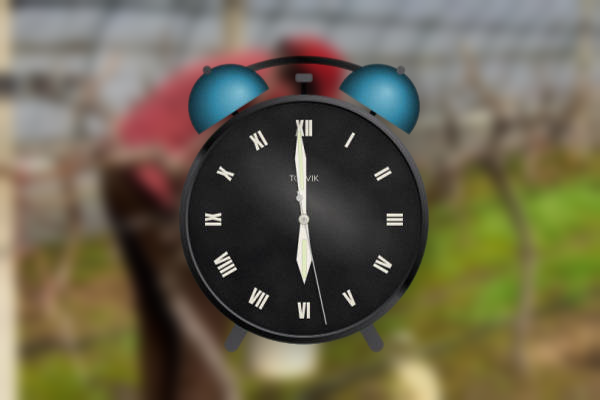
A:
5h59m28s
